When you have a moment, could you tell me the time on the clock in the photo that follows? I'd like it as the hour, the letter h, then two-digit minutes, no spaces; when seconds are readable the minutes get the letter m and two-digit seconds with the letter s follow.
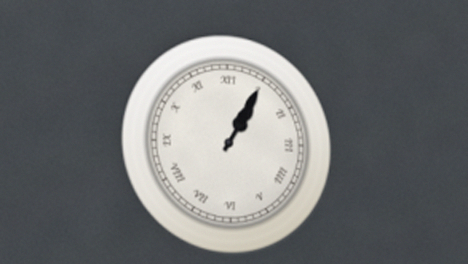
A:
1h05
